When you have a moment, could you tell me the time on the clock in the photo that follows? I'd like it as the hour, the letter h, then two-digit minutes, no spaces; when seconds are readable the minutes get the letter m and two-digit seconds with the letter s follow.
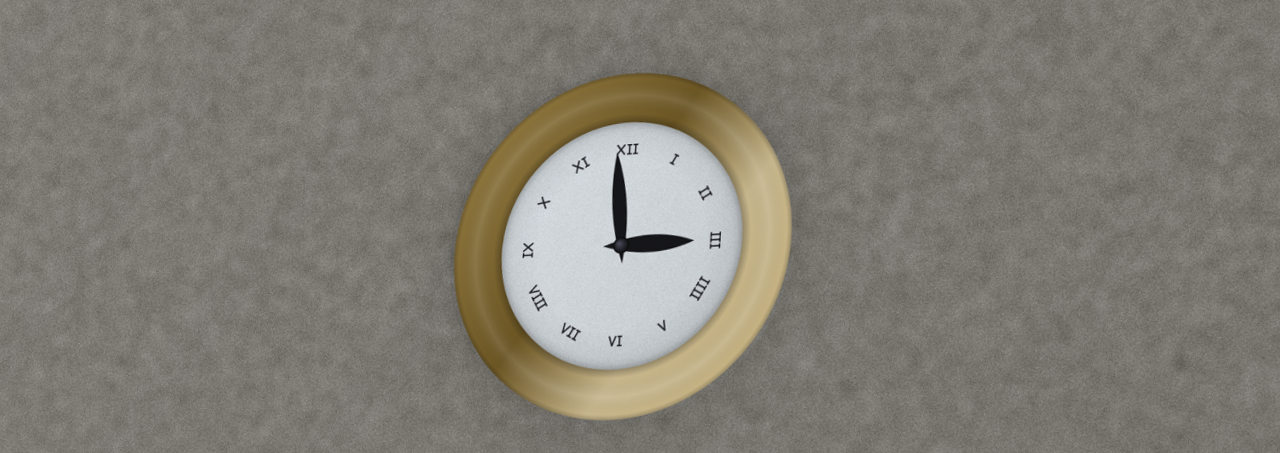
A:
2h59
